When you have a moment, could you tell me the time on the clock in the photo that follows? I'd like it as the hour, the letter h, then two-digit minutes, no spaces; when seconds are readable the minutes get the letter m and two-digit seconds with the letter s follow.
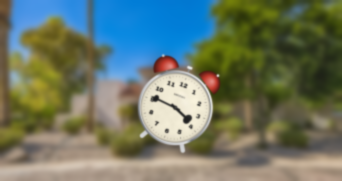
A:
3h46
